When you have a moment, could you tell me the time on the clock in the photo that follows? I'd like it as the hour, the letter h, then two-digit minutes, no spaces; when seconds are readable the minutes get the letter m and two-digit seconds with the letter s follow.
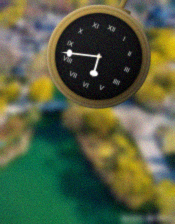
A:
5h42
